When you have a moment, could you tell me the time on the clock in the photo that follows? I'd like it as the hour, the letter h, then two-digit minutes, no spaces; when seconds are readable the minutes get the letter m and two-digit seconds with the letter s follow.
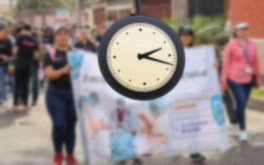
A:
2h18
